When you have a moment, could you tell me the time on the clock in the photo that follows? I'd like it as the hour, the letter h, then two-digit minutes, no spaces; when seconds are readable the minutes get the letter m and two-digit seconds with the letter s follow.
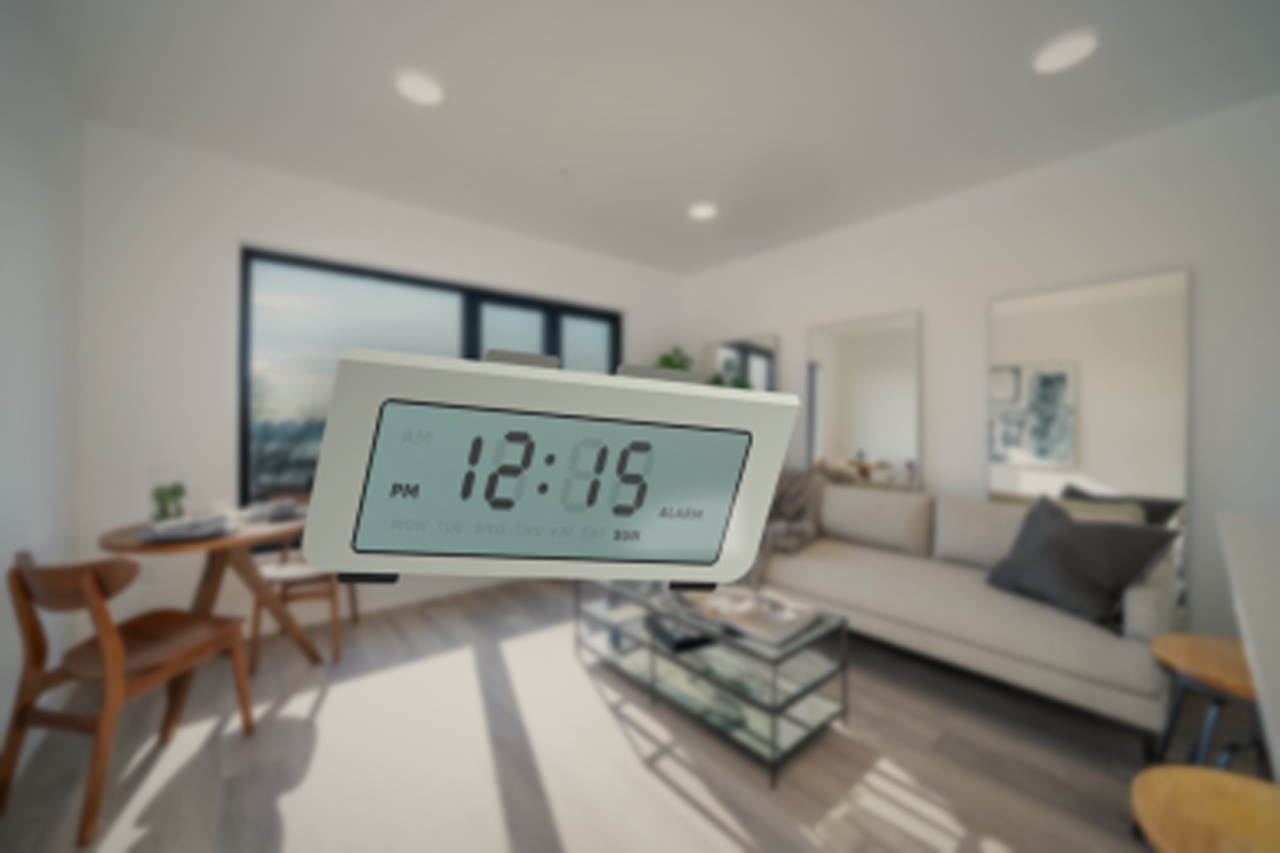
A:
12h15
